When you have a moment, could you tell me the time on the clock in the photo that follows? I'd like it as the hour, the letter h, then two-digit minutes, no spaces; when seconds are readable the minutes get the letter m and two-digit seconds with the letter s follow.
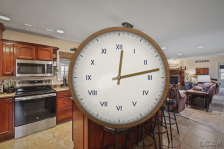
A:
12h13
